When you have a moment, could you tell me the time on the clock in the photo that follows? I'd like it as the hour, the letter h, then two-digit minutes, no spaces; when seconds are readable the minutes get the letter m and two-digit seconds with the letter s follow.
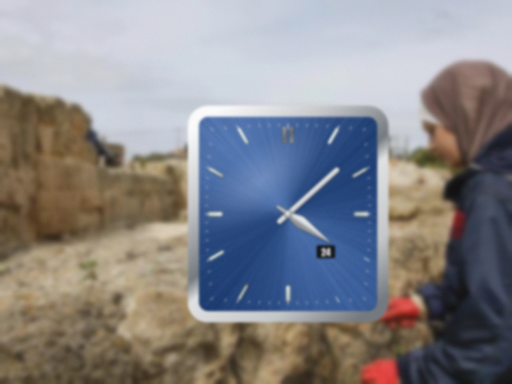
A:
4h08
